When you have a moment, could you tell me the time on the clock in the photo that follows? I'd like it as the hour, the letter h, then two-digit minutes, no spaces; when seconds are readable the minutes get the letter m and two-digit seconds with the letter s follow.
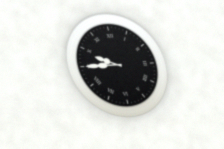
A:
9h45
